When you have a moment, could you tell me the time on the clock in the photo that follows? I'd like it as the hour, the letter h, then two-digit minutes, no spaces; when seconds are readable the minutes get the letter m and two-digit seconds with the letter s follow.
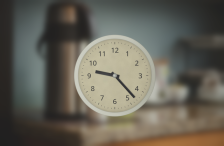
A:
9h23
